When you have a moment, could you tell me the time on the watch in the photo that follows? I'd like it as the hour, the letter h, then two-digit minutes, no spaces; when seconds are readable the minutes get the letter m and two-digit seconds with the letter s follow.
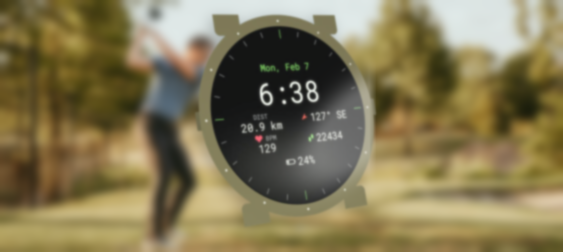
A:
6h38
